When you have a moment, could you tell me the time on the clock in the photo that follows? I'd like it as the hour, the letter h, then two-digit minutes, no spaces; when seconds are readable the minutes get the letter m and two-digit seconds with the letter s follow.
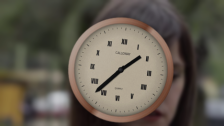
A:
1h37
